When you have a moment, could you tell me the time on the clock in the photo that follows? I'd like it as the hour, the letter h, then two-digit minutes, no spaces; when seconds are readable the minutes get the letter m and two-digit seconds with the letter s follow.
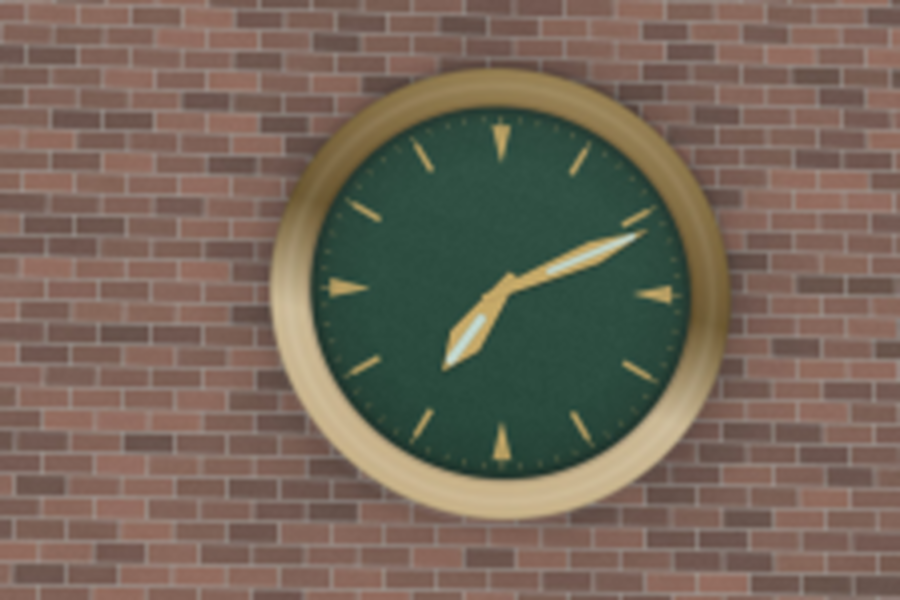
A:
7h11
